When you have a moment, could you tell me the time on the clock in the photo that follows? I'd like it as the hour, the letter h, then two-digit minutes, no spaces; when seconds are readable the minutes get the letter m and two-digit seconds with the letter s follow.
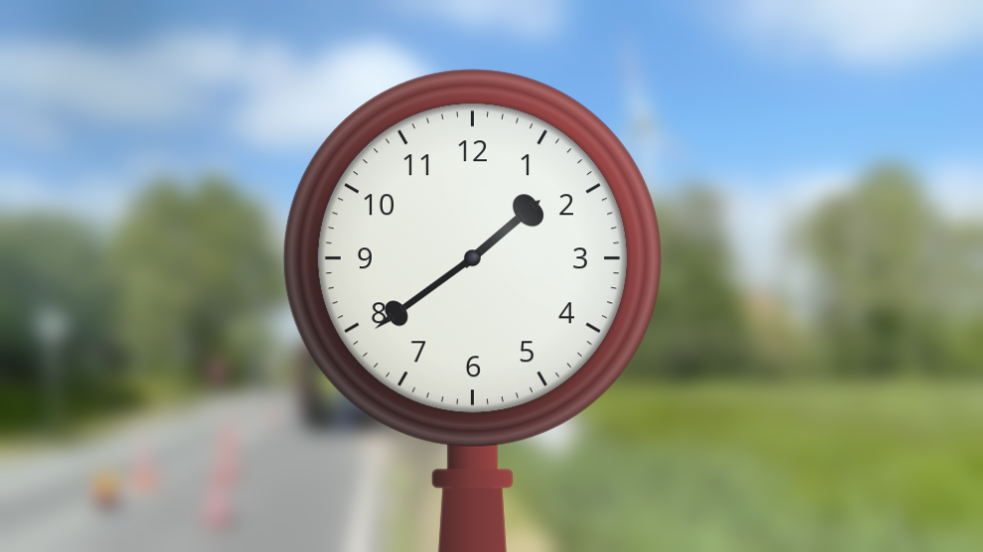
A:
1h39
